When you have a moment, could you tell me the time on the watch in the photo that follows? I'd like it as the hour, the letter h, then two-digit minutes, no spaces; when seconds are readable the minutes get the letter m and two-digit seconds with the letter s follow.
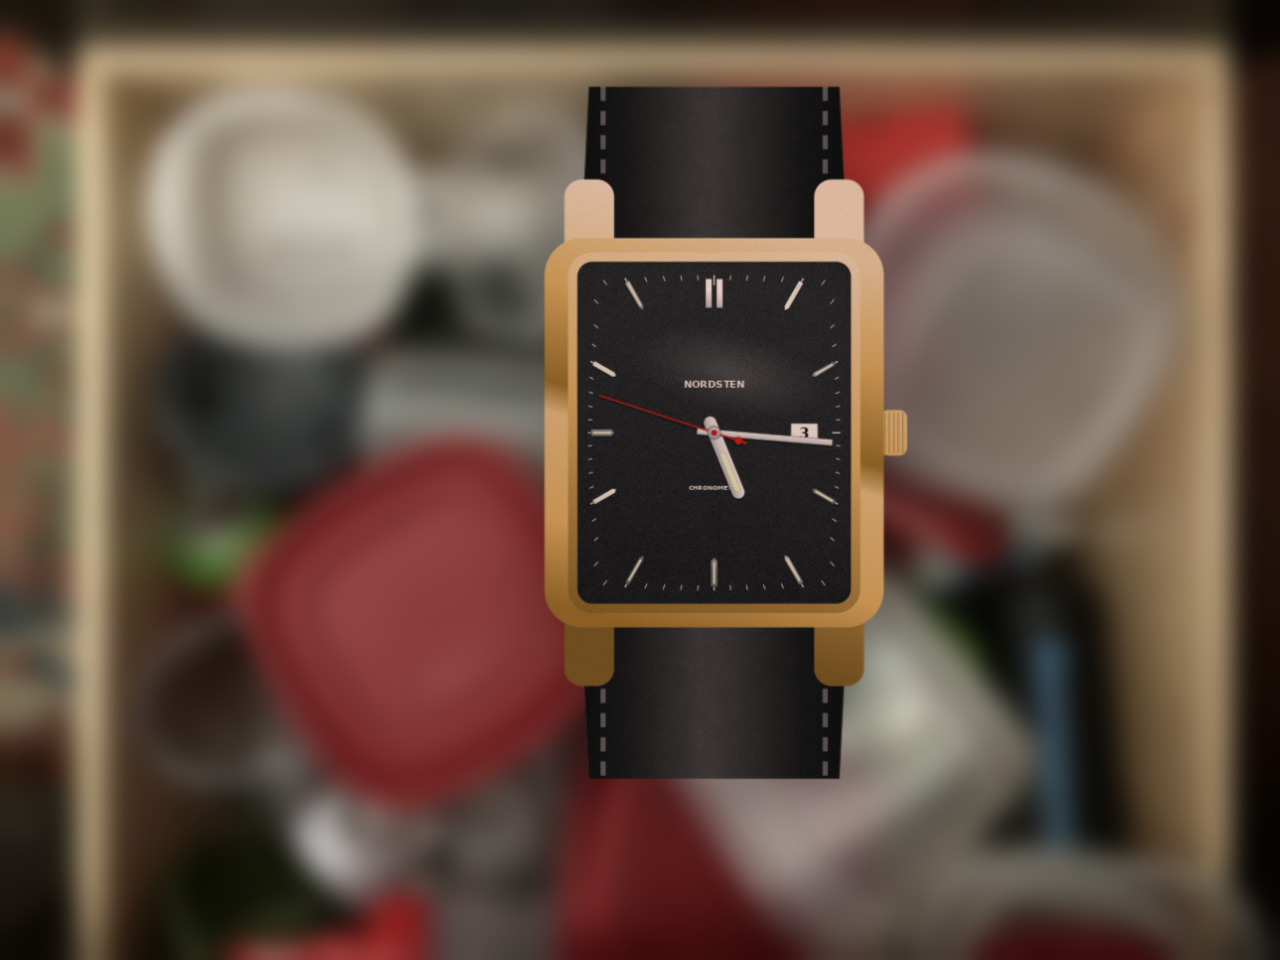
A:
5h15m48s
